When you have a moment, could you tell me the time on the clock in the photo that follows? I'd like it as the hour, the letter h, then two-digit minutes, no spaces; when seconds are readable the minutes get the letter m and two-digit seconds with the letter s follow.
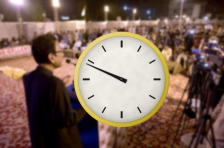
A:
9h49
